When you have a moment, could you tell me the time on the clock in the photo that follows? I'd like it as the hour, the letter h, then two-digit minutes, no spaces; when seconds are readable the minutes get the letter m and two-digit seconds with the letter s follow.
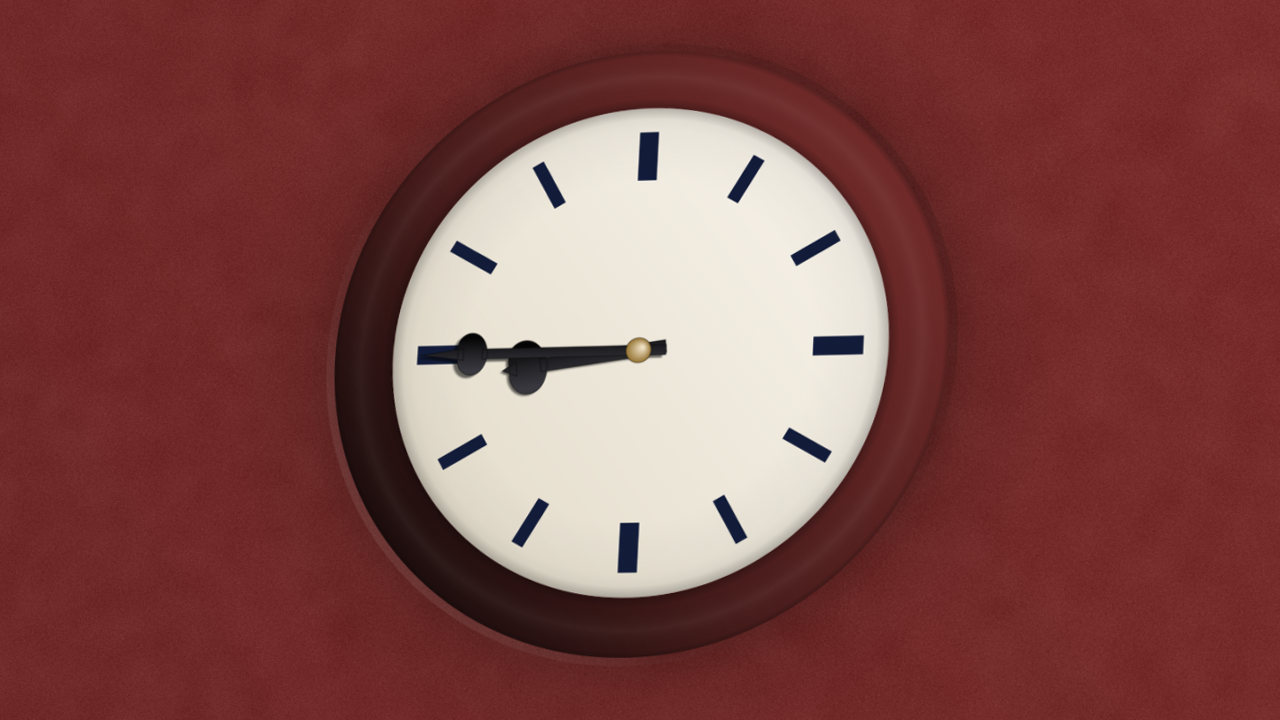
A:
8h45
